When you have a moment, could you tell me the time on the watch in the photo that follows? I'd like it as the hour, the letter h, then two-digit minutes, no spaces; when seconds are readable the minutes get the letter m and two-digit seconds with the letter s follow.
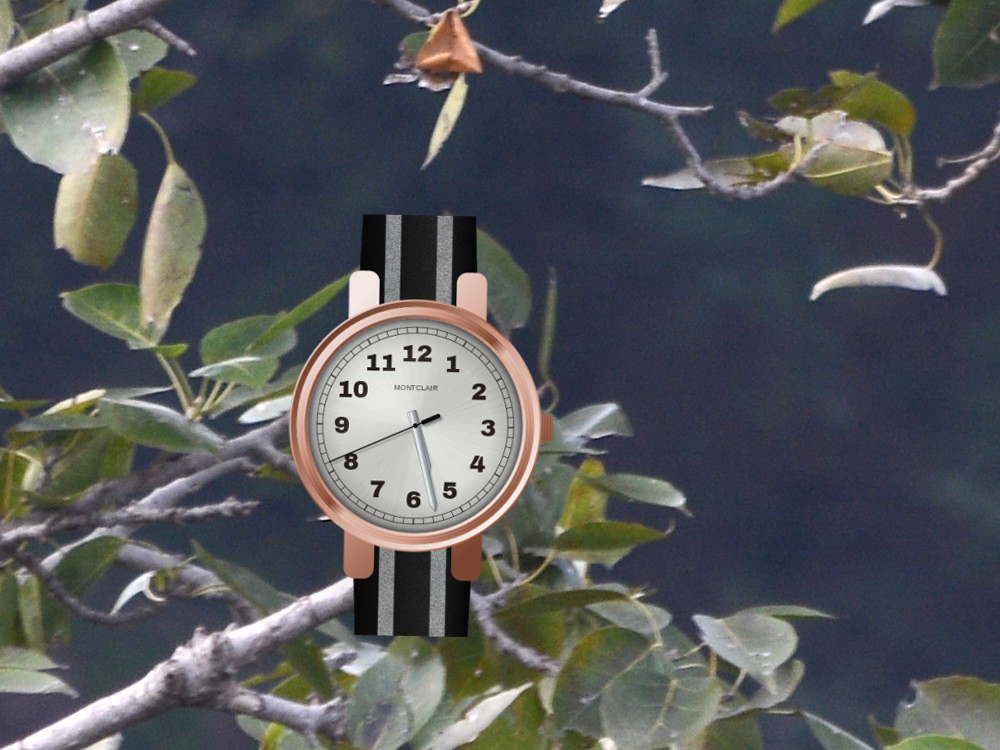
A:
5h27m41s
